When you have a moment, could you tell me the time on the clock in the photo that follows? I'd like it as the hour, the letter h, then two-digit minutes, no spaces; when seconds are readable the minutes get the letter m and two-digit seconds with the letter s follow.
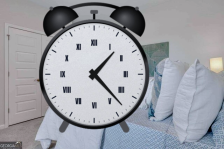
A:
1h23
